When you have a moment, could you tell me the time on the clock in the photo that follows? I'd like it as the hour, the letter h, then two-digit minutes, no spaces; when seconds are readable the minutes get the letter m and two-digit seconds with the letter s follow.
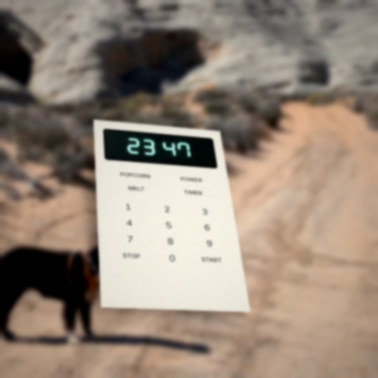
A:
23h47
